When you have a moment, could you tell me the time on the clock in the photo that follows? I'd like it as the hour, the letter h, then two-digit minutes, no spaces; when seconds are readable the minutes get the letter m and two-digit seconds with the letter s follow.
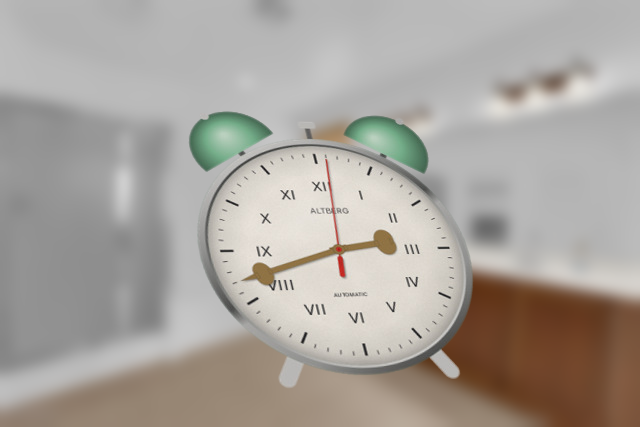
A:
2h42m01s
